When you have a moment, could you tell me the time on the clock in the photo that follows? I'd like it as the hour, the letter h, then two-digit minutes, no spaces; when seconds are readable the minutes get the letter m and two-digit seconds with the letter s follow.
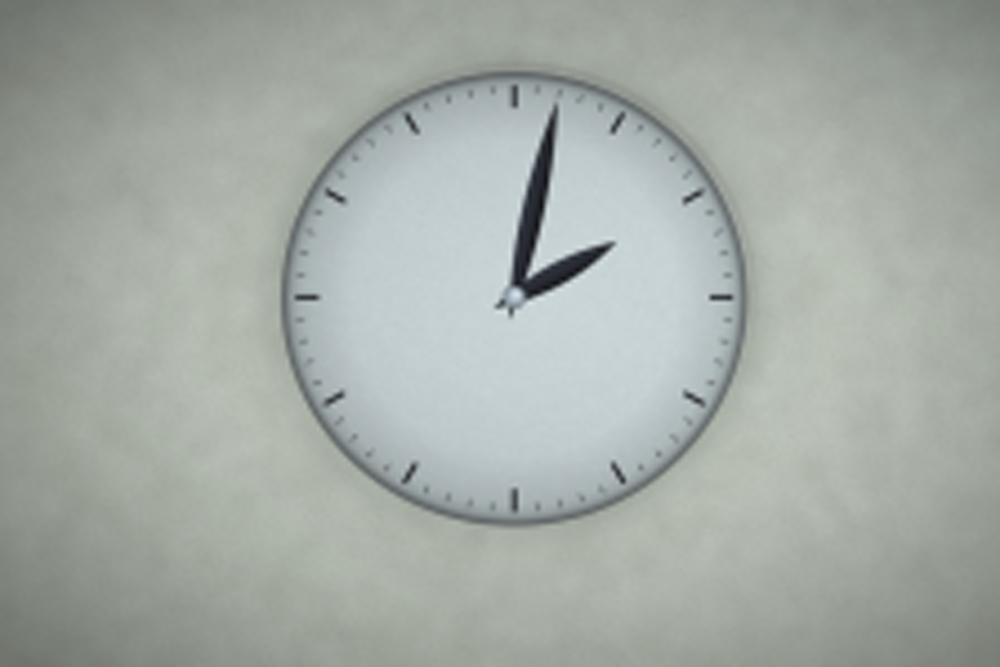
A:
2h02
